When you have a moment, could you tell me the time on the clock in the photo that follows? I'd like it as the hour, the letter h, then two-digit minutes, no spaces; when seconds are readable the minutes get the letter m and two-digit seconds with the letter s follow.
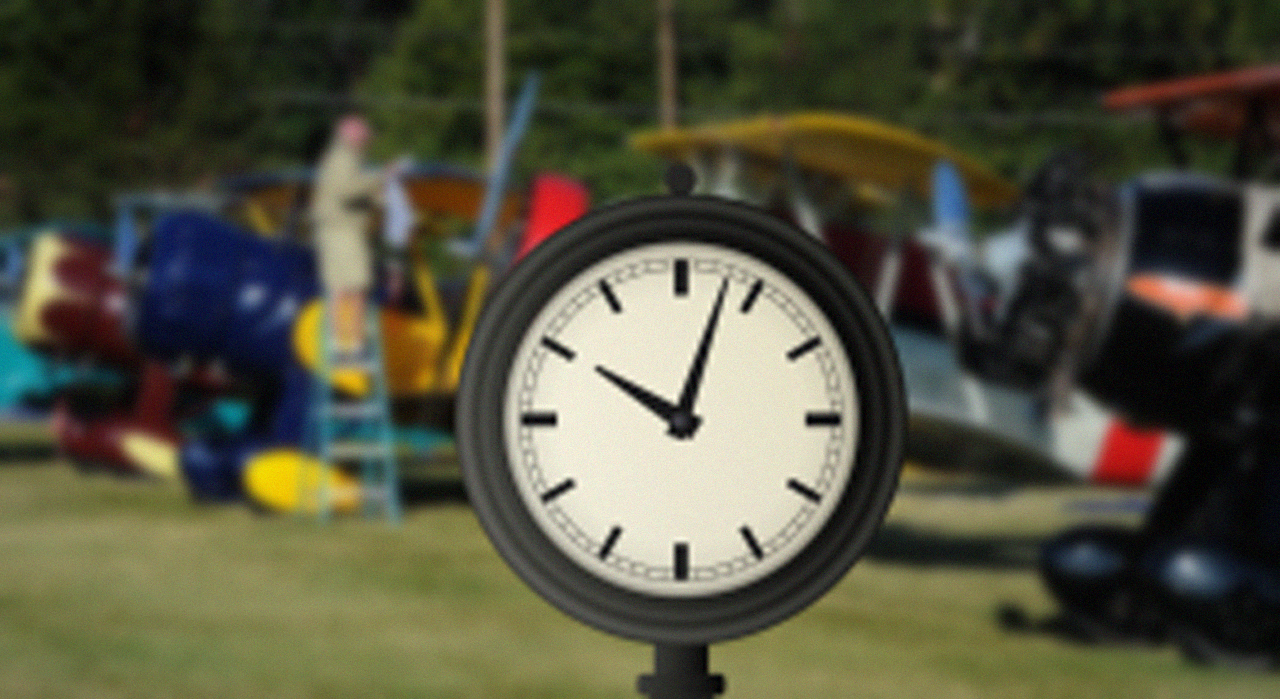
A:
10h03
